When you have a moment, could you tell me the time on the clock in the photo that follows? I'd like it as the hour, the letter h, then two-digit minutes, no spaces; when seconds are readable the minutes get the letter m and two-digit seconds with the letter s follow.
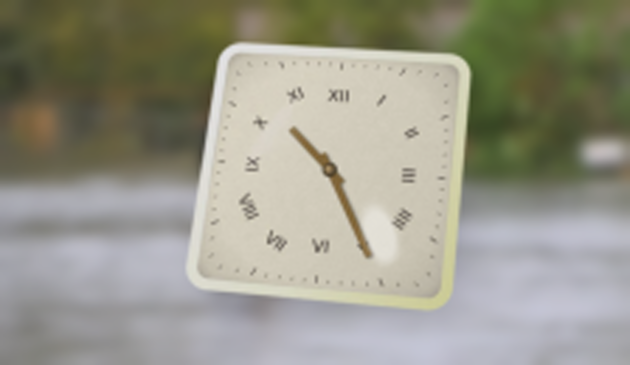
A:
10h25
